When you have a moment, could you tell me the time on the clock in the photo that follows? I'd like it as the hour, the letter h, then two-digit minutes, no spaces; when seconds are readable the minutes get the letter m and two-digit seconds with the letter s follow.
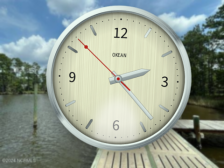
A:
2h22m52s
